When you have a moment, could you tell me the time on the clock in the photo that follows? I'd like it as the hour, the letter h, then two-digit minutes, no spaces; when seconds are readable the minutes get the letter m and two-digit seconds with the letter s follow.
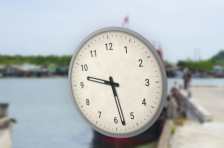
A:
9h28
